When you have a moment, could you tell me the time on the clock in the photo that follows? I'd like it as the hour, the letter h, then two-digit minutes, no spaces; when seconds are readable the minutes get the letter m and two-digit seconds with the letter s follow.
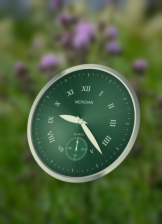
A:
9h23
